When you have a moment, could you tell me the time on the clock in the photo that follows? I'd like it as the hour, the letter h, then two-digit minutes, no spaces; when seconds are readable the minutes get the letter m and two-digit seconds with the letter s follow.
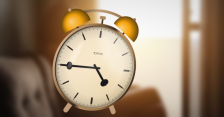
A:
4h45
